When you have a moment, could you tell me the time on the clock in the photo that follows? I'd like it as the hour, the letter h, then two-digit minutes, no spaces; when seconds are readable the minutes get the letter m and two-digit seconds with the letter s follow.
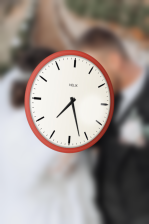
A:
7h27
